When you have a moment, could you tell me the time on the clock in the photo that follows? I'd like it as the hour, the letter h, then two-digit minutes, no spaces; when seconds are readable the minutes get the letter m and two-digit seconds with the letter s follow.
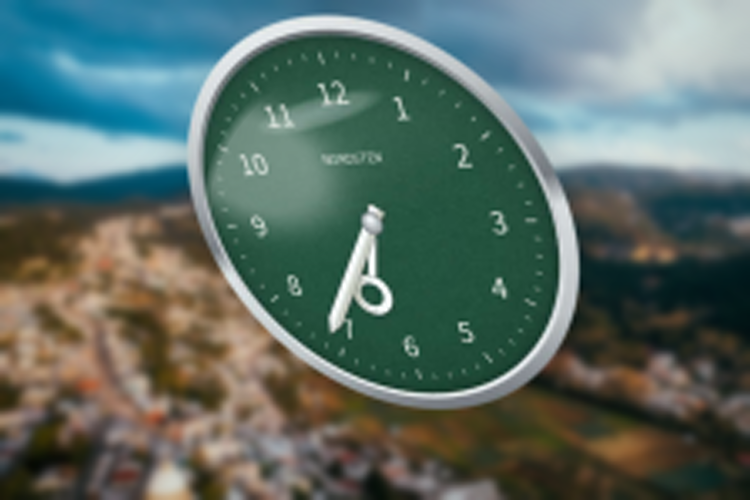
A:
6h36
